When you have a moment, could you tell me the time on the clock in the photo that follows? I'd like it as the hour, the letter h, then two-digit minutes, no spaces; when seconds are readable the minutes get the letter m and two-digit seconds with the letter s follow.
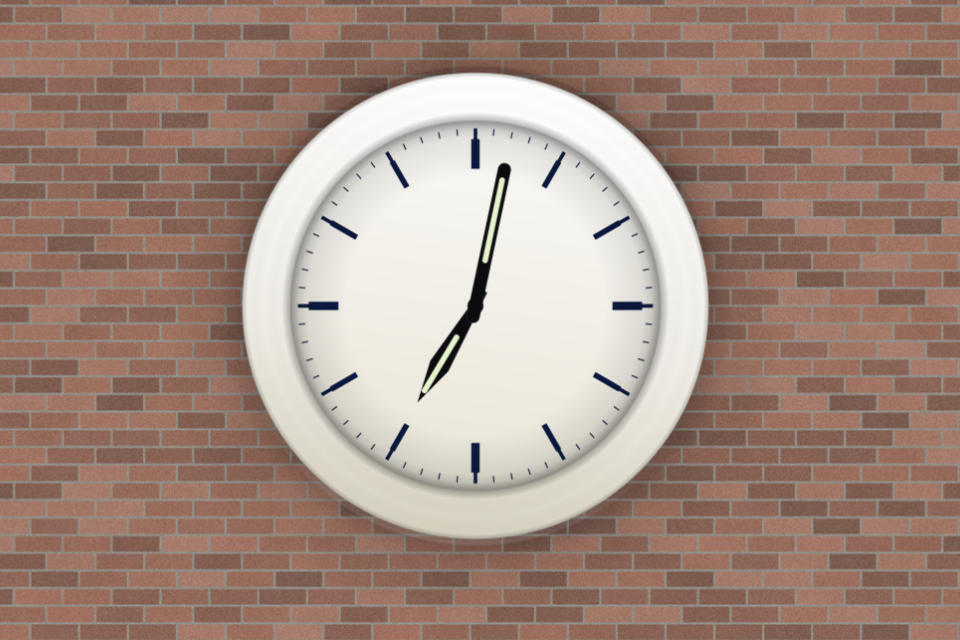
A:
7h02
